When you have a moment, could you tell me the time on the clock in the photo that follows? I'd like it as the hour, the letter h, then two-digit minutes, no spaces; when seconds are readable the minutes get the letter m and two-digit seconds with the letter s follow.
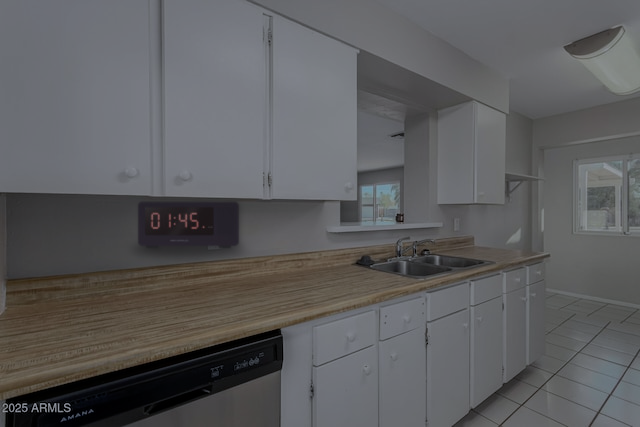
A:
1h45
